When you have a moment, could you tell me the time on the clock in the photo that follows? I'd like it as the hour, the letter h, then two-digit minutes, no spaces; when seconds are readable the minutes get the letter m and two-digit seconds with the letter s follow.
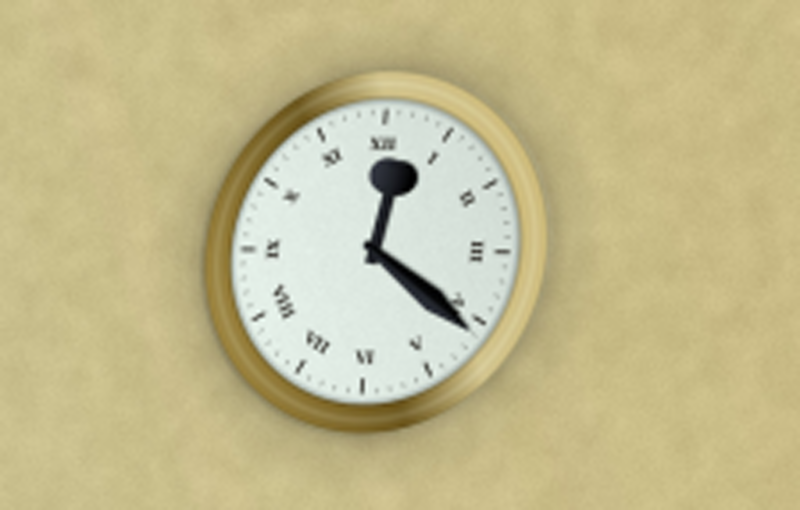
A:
12h21
